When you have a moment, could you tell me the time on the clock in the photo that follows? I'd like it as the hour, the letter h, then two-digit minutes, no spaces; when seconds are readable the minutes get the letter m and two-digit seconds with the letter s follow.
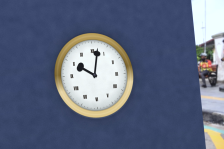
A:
10h02
